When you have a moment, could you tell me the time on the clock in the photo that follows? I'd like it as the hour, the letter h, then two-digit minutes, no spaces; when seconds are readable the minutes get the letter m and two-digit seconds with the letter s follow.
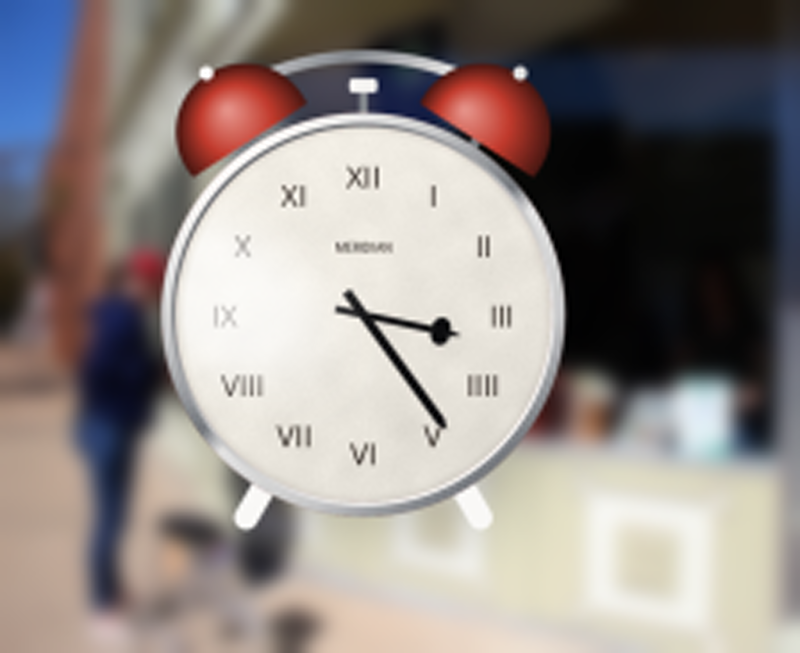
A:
3h24
